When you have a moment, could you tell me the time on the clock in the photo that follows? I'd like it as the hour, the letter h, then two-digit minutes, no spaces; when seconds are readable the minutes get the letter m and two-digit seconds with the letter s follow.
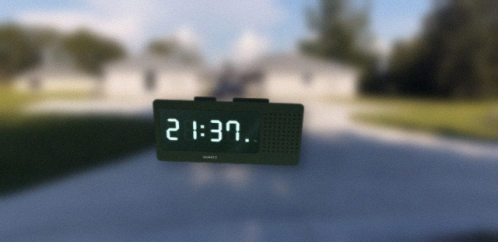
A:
21h37
